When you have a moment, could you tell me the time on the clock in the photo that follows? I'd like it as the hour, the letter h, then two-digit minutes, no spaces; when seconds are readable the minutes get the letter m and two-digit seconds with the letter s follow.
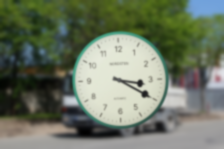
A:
3h20
